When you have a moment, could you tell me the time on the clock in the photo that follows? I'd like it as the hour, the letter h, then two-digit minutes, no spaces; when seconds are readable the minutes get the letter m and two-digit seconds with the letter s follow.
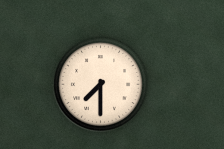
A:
7h30
